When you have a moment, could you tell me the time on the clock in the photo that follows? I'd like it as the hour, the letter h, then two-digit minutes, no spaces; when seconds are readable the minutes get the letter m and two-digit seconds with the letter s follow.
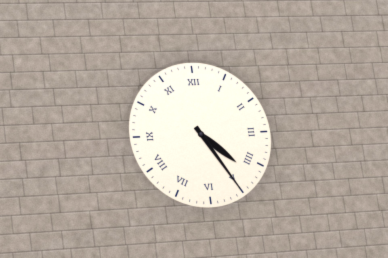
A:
4h25
